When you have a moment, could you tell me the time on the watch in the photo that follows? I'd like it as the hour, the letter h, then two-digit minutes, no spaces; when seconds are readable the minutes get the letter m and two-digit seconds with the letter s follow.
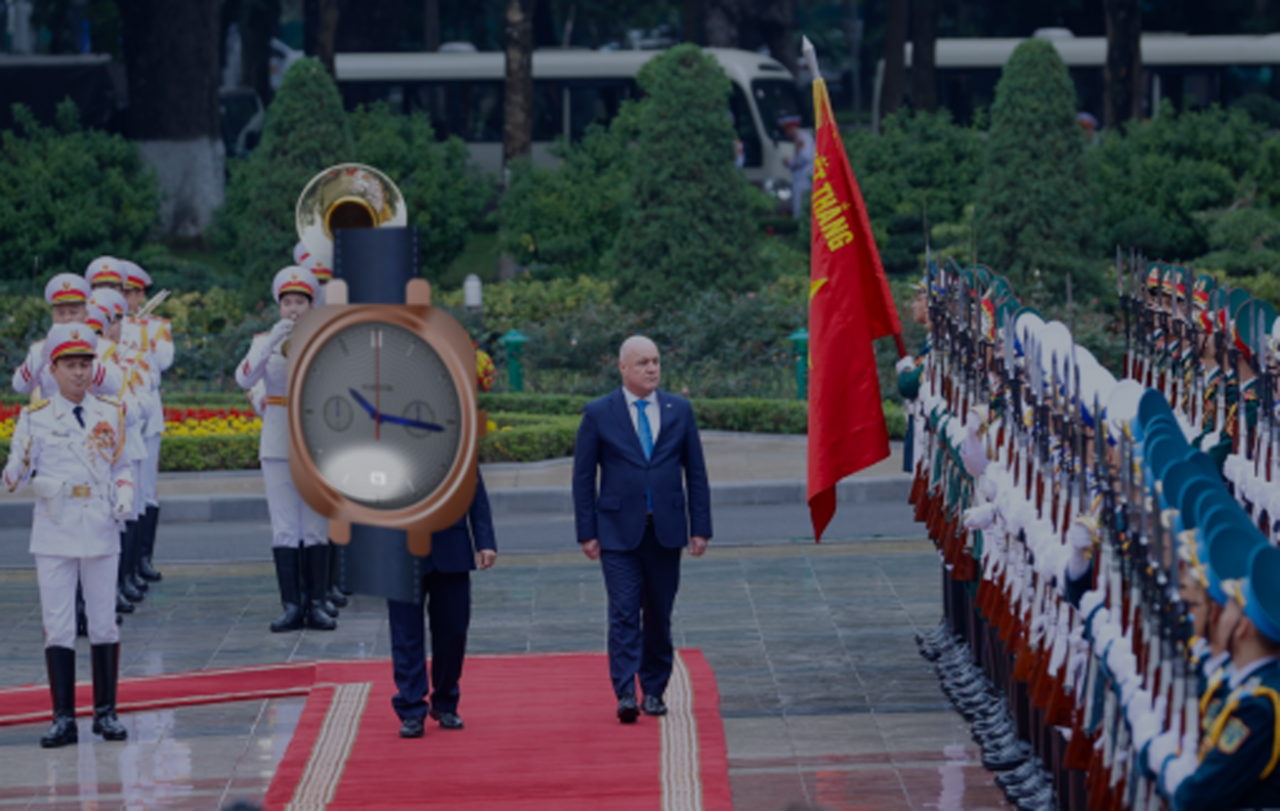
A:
10h16
